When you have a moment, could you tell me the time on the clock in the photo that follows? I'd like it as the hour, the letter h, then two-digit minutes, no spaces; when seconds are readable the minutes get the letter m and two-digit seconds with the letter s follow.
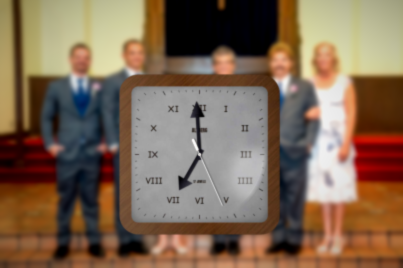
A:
6h59m26s
